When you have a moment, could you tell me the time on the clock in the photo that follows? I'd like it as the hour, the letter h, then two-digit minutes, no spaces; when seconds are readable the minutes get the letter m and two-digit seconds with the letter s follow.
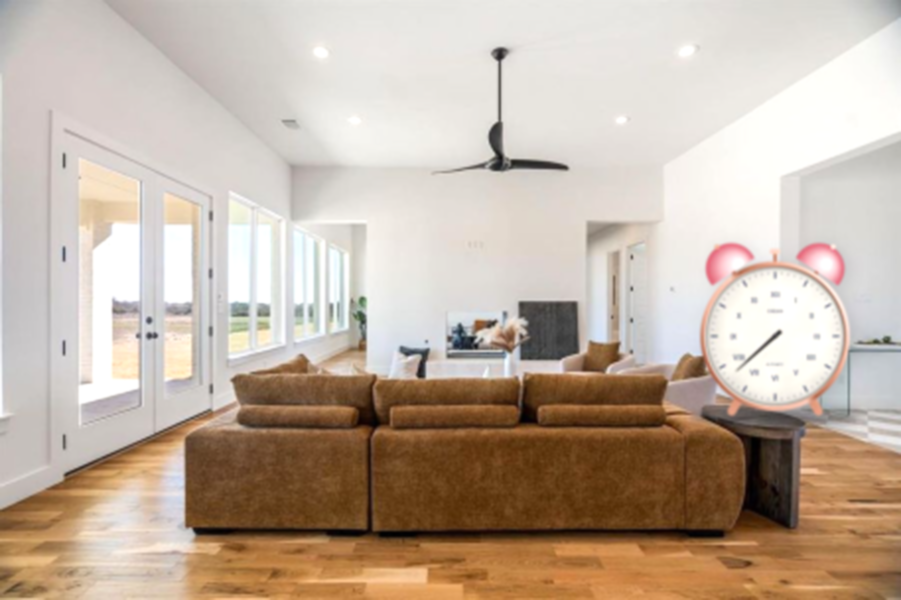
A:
7h38
